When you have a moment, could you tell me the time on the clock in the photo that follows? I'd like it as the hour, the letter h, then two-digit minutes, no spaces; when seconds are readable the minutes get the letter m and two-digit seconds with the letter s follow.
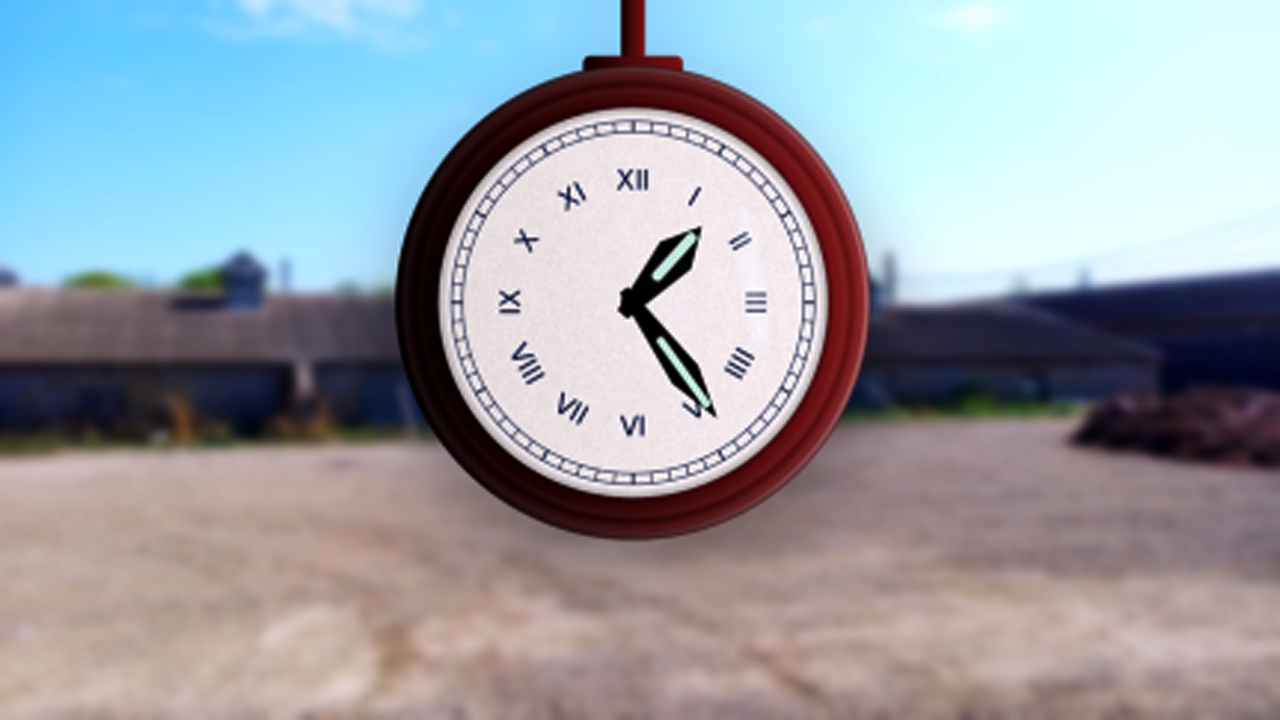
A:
1h24
